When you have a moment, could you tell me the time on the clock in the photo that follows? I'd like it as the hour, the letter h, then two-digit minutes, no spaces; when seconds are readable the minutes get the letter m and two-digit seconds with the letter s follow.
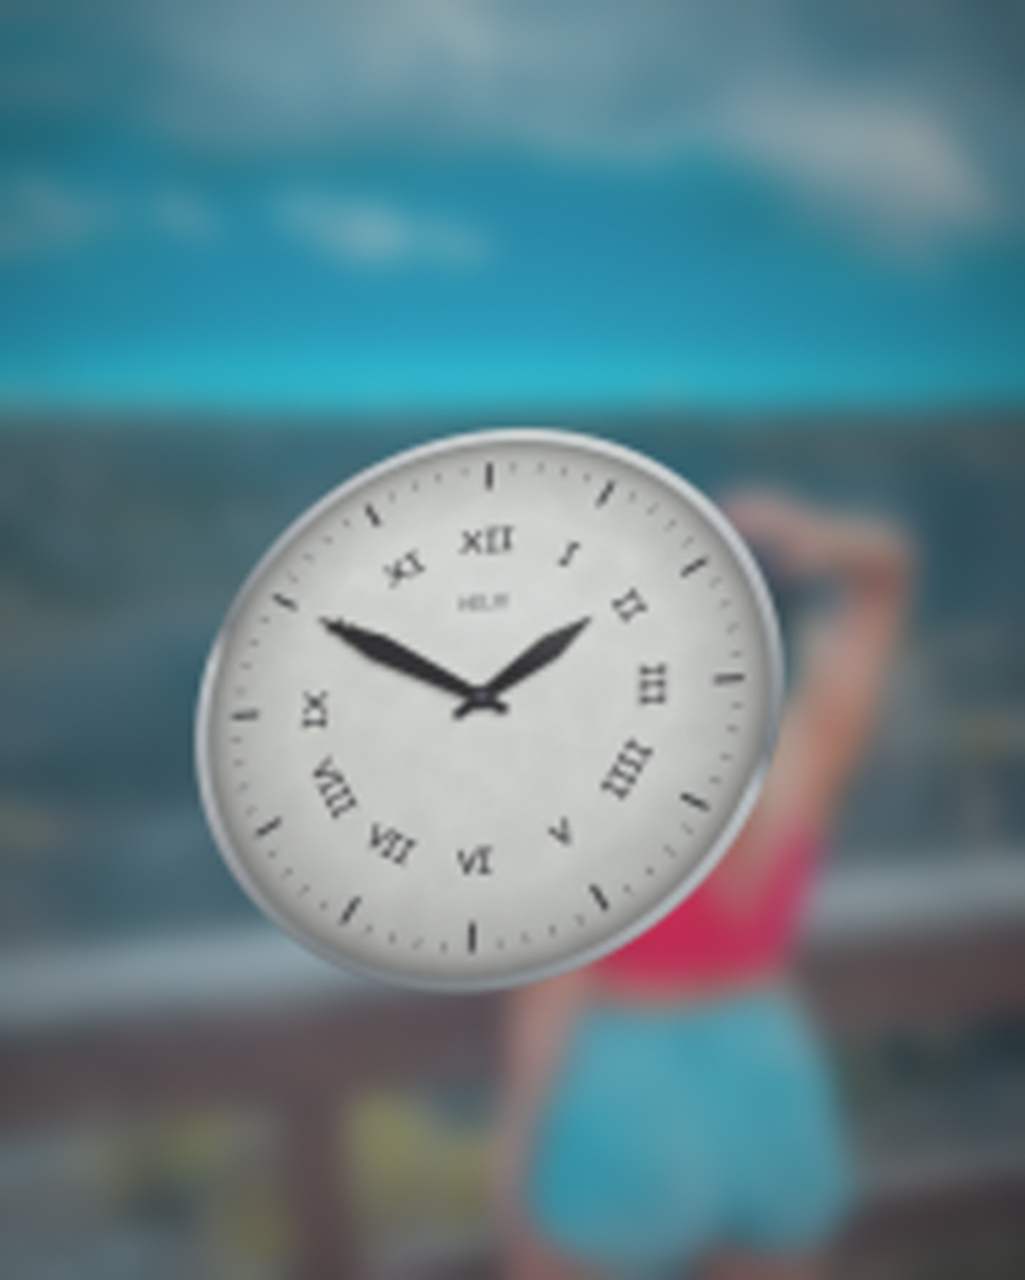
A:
1h50
